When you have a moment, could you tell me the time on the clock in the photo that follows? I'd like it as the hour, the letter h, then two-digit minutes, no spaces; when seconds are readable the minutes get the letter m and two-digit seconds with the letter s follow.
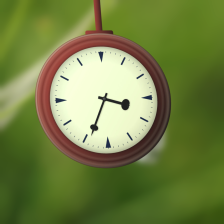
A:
3h34
